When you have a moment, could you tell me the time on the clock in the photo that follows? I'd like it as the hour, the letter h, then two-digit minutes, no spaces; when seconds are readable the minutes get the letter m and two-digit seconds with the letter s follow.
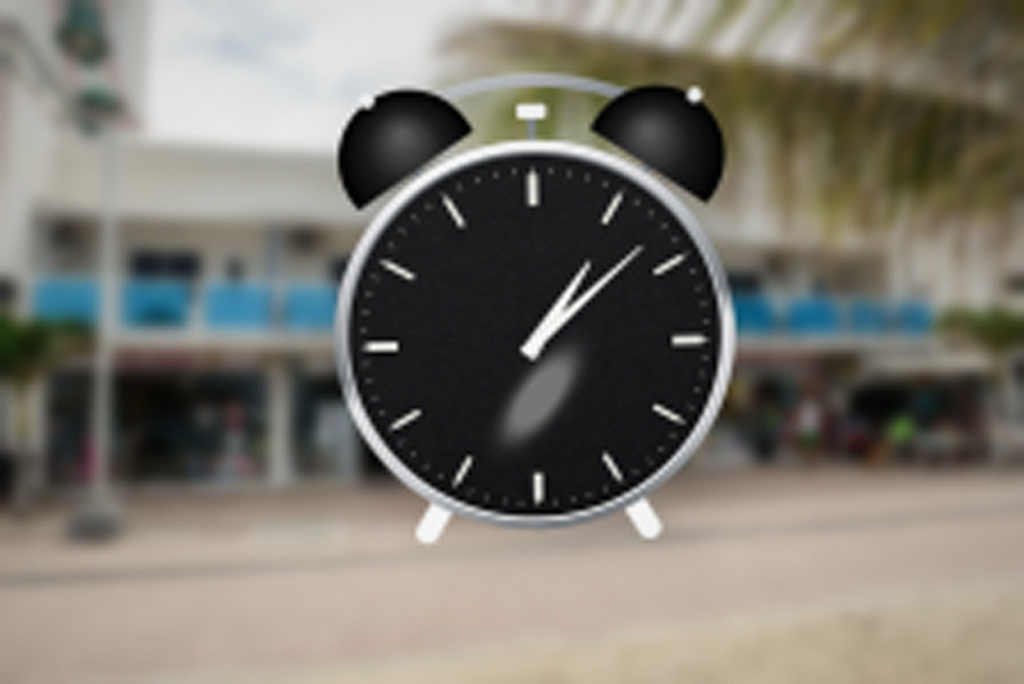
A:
1h08
